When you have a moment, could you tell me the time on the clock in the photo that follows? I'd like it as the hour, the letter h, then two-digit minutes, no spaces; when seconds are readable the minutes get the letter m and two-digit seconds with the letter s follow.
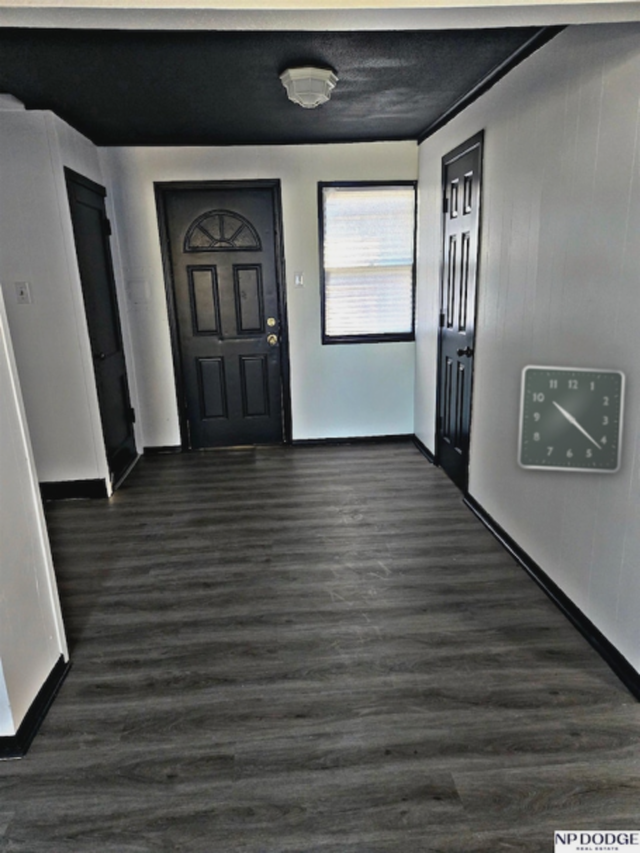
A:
10h22
